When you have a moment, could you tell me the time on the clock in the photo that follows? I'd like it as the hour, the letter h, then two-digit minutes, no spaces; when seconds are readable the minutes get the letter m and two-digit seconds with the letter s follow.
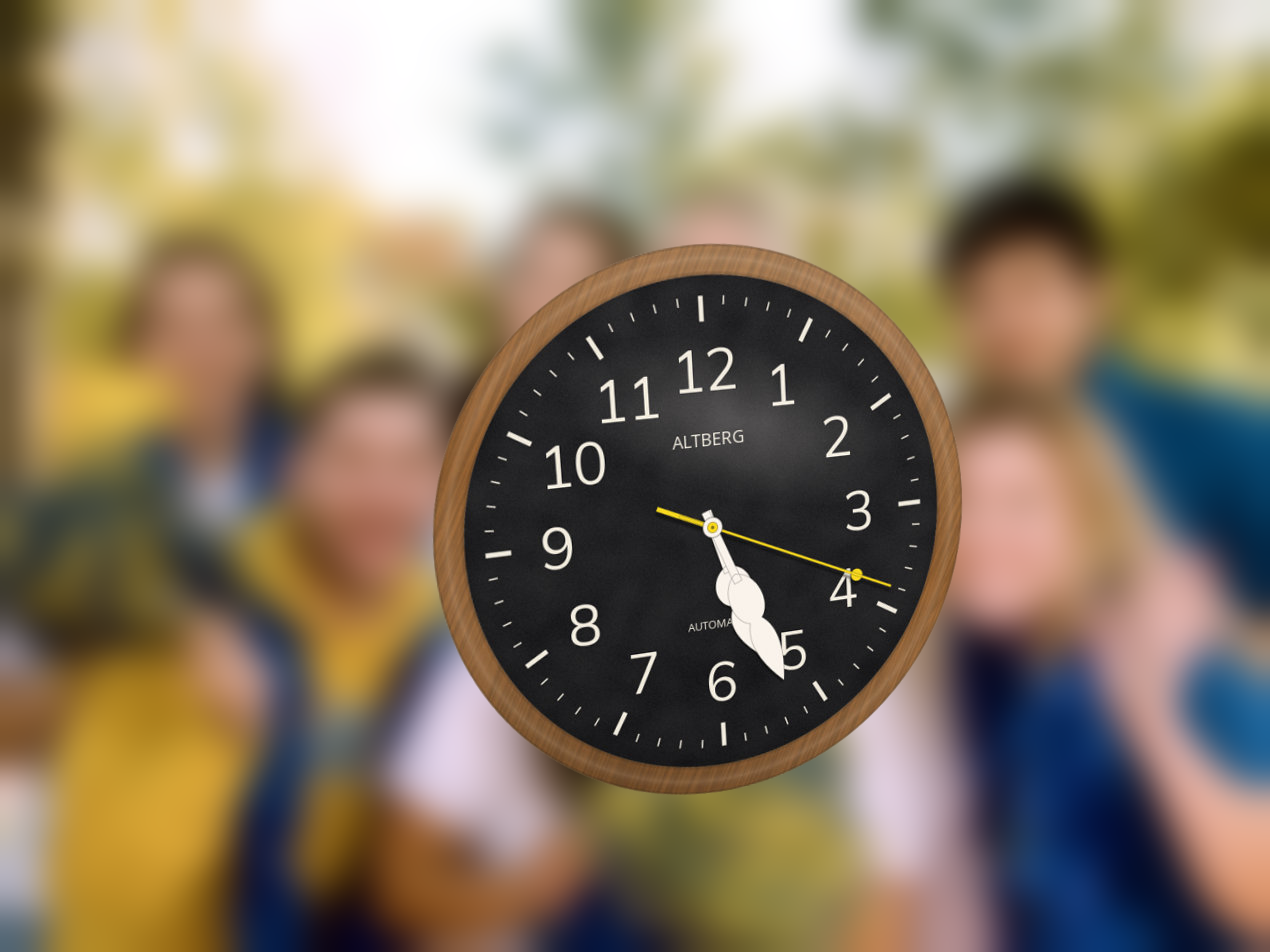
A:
5h26m19s
